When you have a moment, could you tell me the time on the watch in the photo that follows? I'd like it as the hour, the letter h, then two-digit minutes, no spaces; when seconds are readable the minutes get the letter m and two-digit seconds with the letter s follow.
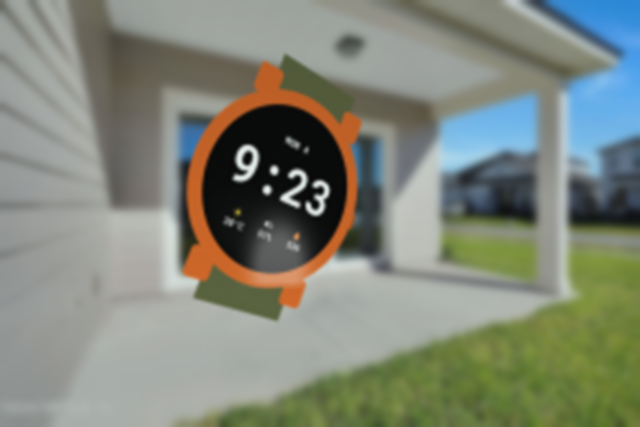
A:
9h23
